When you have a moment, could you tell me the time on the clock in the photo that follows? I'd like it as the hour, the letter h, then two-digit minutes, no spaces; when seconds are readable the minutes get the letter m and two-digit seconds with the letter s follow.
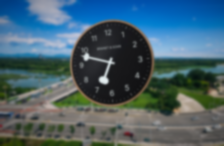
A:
6h48
